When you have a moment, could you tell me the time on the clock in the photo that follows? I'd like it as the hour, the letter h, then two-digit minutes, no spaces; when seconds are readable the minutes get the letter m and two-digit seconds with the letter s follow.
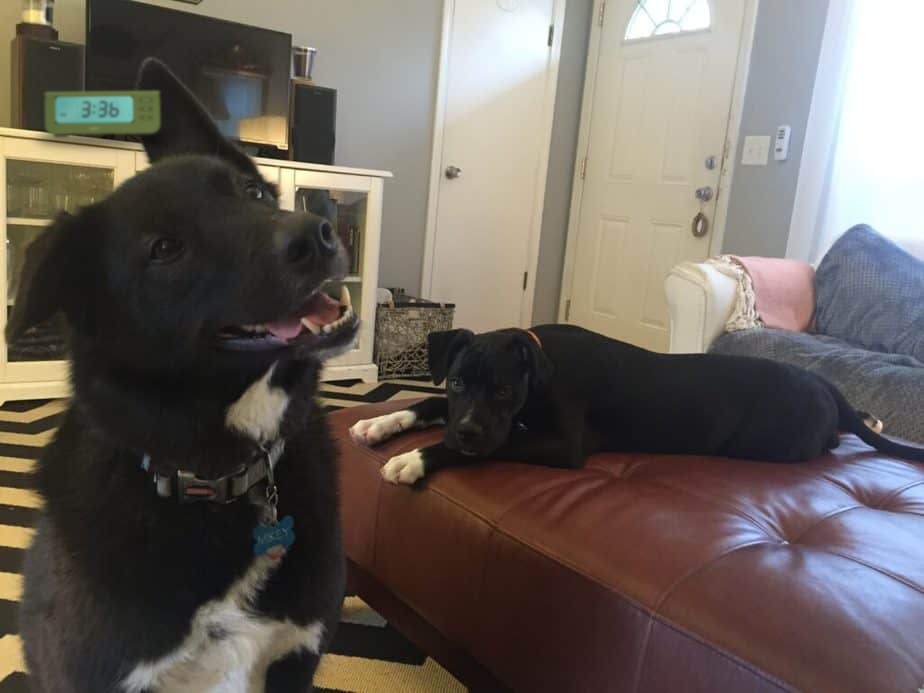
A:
3h36
